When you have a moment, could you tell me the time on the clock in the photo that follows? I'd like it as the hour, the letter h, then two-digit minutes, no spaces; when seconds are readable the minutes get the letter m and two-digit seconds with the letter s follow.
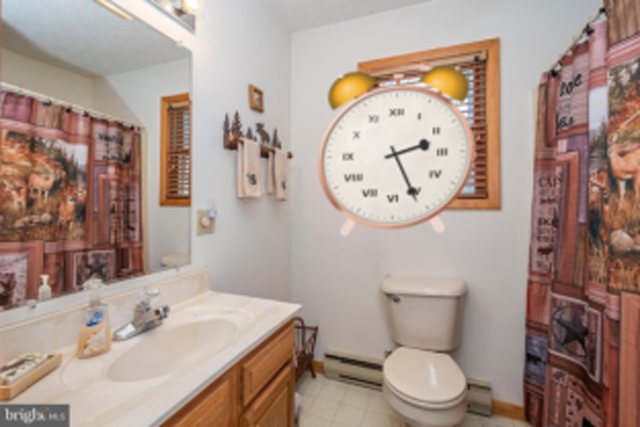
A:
2h26
